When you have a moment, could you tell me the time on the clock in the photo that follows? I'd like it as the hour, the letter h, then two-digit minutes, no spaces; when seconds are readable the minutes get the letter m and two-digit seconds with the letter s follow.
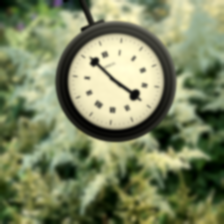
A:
4h56
